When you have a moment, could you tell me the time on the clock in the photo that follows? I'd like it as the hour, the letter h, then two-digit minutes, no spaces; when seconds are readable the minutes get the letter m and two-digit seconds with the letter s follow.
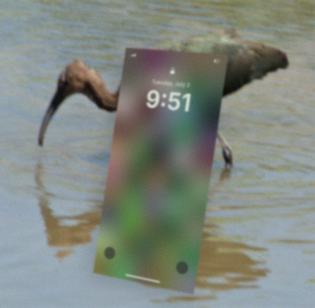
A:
9h51
